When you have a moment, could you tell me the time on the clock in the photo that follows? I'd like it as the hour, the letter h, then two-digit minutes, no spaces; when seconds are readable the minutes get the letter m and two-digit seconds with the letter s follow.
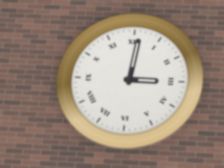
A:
3h01
